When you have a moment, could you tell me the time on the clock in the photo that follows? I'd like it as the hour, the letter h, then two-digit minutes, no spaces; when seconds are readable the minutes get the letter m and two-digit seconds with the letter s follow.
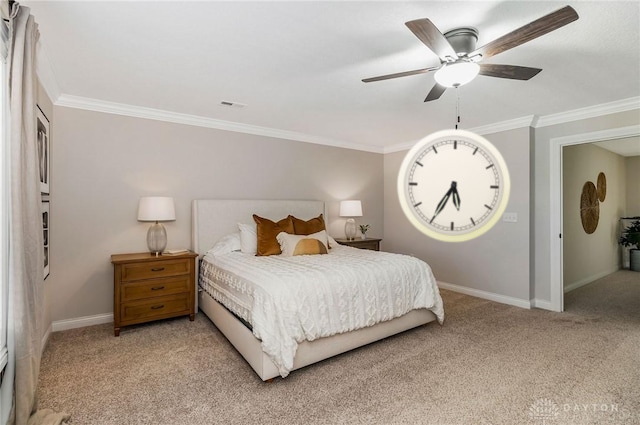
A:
5h35
